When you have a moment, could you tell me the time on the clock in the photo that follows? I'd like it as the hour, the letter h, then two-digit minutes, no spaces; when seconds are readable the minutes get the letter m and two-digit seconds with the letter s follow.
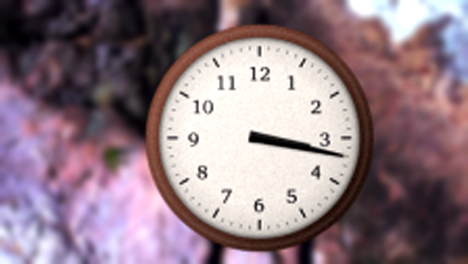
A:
3h17
